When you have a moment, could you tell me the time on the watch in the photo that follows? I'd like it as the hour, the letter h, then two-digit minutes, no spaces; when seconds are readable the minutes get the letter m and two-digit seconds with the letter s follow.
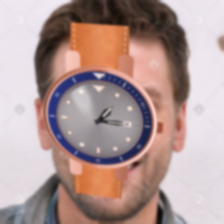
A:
1h15
